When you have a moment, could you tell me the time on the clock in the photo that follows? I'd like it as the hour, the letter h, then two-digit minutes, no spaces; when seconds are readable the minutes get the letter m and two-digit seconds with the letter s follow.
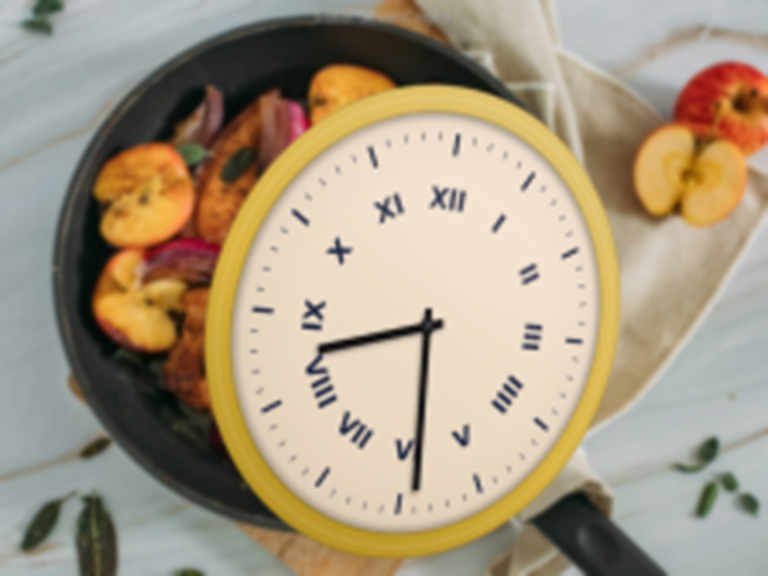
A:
8h29
